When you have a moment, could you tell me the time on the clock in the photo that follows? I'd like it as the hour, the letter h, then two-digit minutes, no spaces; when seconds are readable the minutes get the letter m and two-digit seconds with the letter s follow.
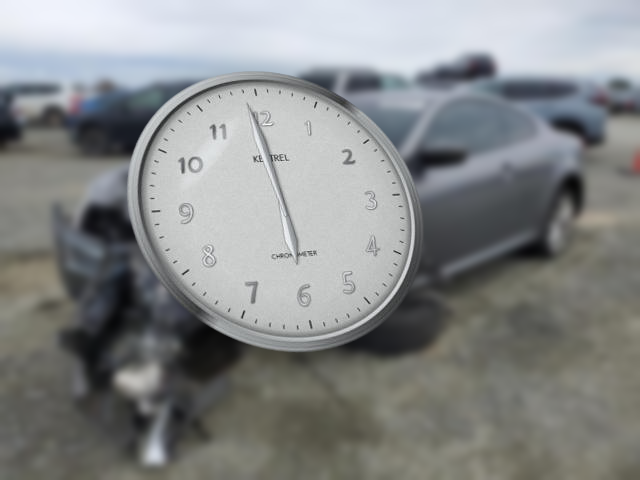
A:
5h59
